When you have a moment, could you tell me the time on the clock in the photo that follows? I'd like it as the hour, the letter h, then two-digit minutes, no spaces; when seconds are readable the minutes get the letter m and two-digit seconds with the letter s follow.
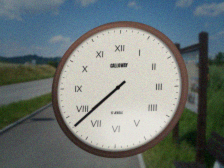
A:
7h38
